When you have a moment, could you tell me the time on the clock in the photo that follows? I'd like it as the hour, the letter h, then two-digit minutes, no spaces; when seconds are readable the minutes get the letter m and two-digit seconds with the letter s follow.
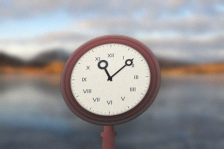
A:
11h08
